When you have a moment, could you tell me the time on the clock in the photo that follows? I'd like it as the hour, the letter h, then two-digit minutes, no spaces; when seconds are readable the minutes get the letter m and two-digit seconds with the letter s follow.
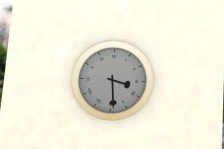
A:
3h29
